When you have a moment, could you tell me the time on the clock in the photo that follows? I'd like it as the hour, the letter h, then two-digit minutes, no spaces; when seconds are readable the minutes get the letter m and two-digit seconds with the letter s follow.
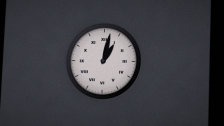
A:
1h02
